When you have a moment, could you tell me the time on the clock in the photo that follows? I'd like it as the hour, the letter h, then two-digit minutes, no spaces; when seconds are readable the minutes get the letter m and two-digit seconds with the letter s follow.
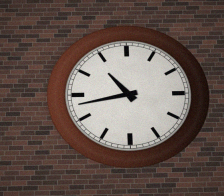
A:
10h43
